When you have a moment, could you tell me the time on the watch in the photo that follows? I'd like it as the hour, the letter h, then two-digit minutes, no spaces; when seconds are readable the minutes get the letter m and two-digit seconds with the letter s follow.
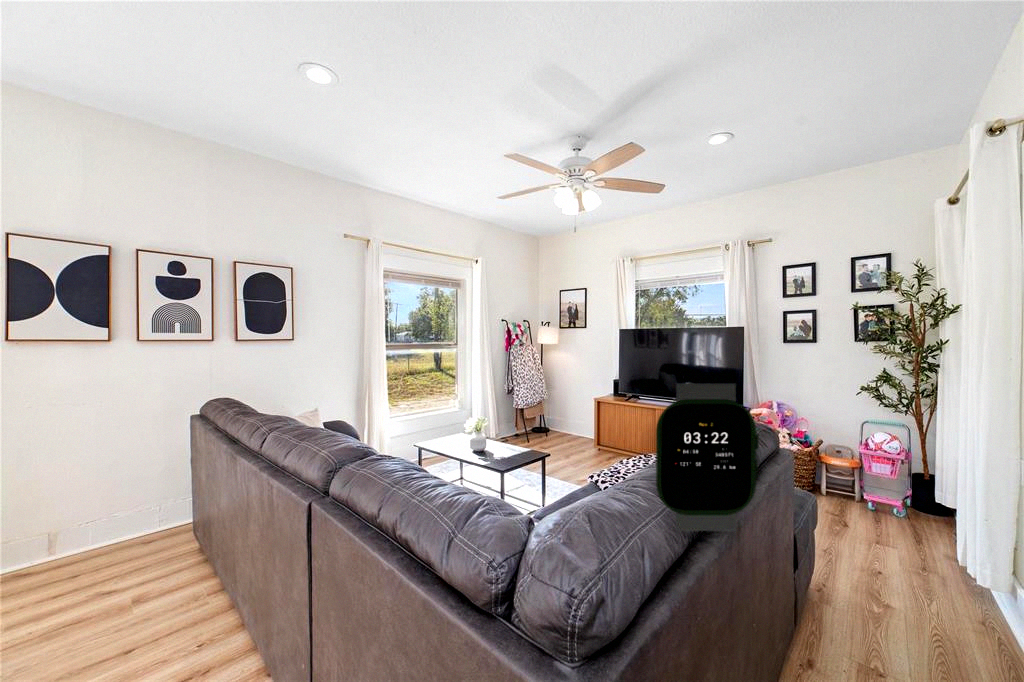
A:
3h22
